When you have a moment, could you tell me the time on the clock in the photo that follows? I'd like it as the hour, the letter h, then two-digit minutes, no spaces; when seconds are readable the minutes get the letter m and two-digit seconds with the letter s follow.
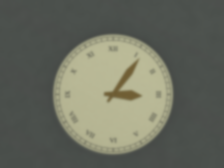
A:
3h06
